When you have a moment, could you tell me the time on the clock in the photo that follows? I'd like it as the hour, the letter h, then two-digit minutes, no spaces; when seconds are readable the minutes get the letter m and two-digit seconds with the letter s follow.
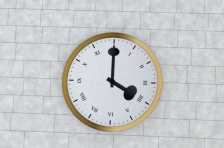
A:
4h00
